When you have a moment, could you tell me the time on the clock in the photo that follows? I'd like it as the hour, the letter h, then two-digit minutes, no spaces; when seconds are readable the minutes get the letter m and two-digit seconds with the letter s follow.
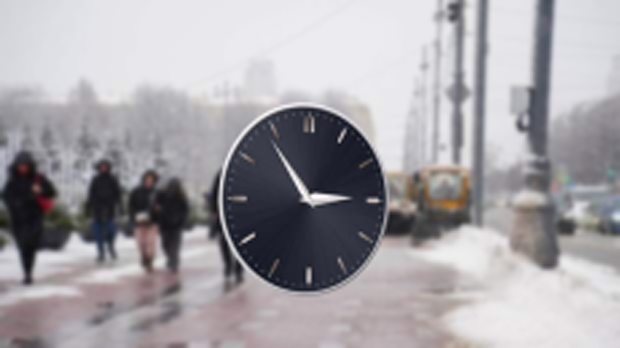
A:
2h54
